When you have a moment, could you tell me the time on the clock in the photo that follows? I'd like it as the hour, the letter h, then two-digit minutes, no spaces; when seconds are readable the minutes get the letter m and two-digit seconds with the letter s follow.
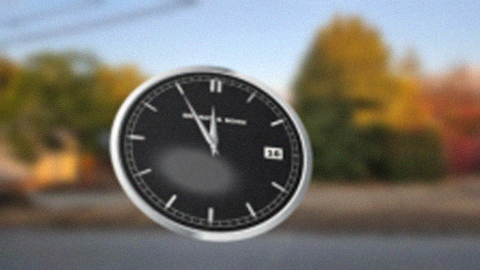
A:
11h55
